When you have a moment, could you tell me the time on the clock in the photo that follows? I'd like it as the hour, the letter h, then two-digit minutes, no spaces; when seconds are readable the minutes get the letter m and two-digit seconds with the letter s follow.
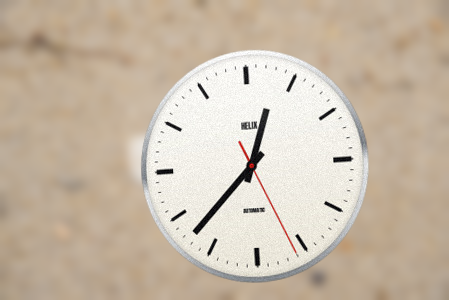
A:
12h37m26s
